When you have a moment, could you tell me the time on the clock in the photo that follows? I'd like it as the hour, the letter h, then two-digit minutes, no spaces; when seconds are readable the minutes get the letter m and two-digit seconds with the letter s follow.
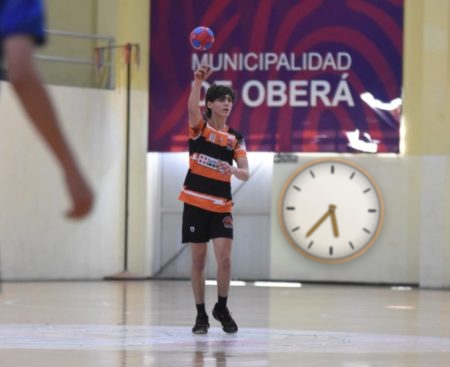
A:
5h37
